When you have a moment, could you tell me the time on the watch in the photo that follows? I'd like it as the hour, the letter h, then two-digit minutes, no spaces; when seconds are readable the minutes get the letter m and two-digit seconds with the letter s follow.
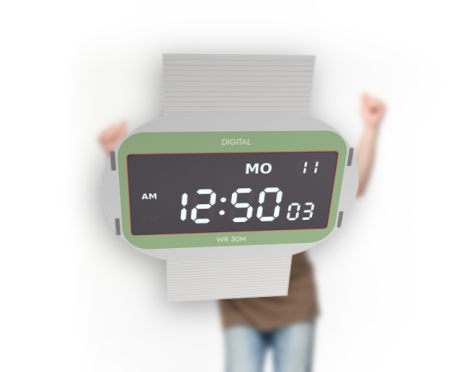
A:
12h50m03s
